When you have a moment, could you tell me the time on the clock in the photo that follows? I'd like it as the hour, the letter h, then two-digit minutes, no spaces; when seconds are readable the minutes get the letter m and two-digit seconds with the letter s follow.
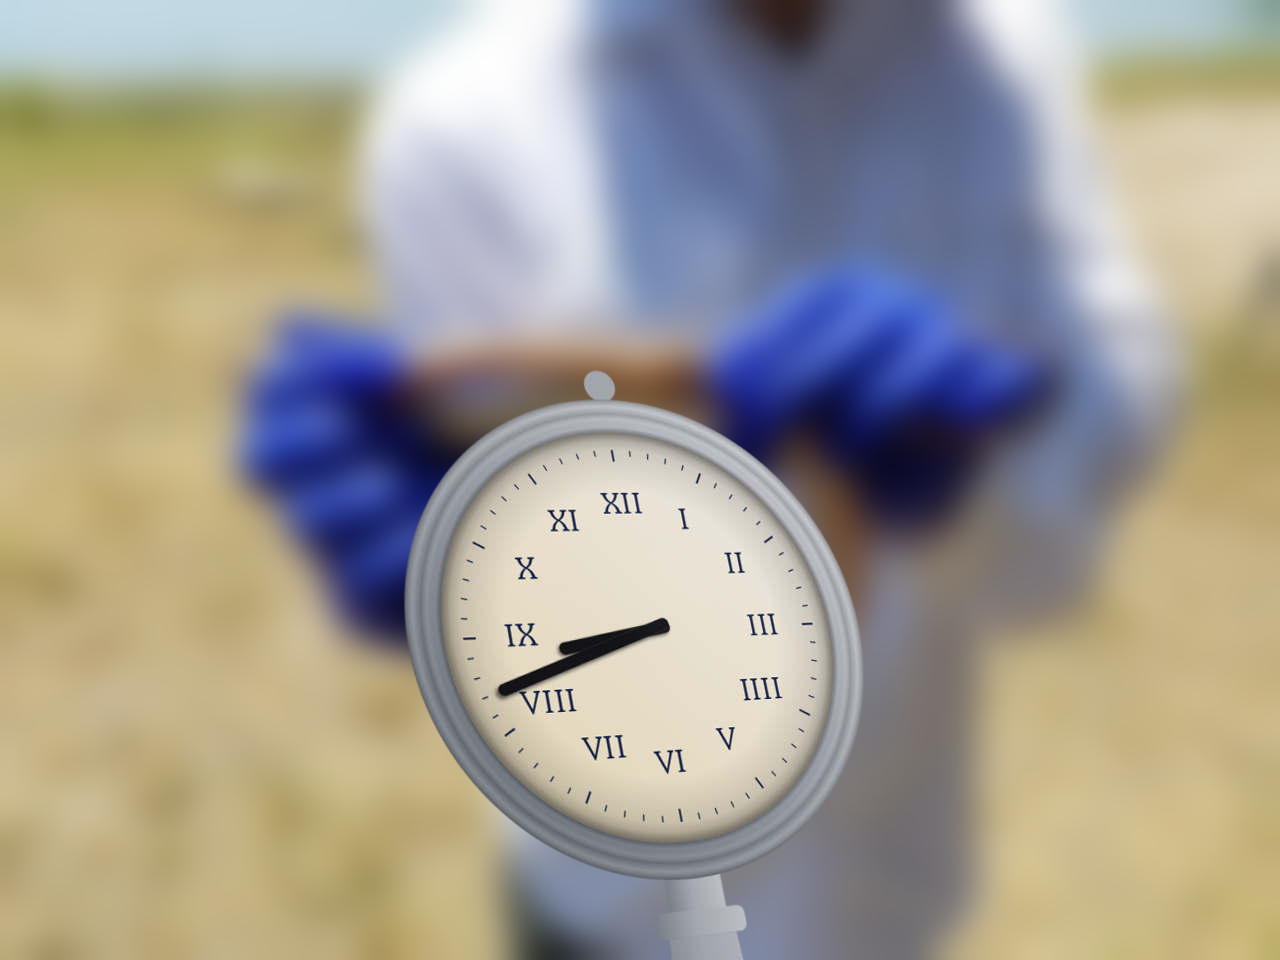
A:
8h42
